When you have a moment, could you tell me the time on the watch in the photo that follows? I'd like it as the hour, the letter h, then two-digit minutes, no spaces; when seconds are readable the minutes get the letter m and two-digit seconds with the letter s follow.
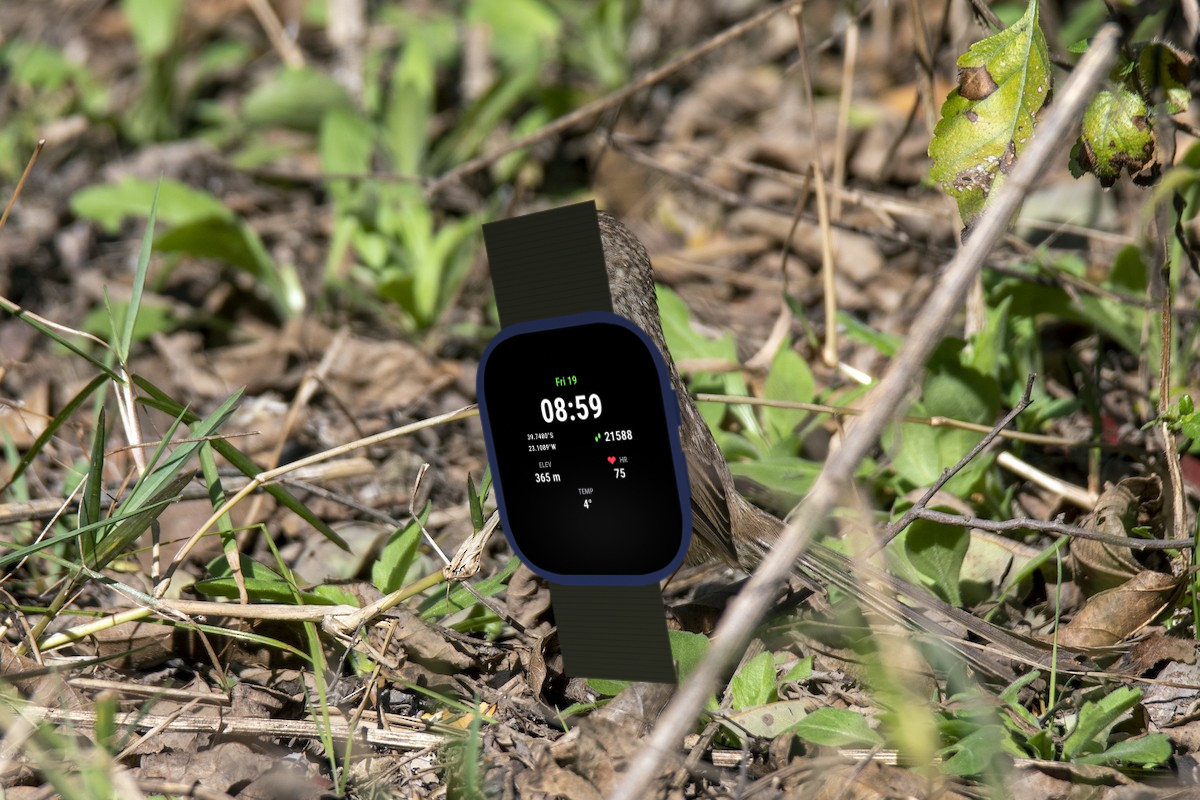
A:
8h59
